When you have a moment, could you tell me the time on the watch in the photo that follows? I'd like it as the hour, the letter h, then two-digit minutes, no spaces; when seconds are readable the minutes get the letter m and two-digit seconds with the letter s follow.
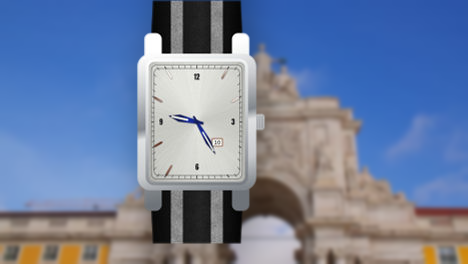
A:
9h25
